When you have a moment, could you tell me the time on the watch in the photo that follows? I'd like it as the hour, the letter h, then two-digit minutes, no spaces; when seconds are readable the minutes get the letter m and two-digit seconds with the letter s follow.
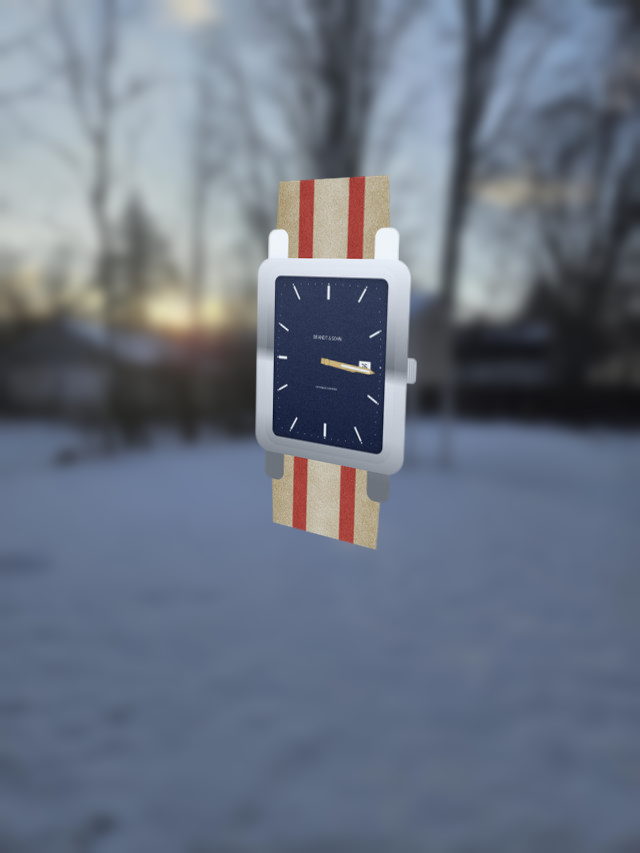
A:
3h16
